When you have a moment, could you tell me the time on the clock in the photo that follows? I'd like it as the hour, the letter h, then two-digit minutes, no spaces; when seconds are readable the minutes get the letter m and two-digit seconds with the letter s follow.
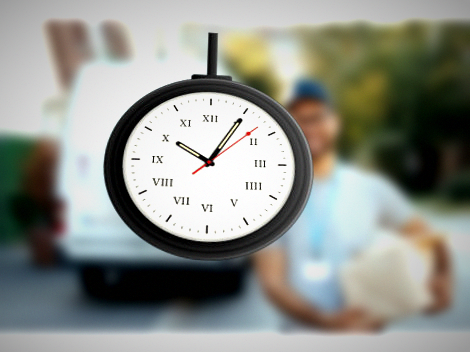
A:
10h05m08s
